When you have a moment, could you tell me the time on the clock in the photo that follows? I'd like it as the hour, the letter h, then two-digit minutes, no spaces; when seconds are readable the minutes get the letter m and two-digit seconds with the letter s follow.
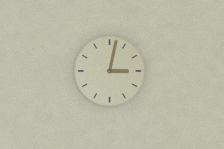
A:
3h02
